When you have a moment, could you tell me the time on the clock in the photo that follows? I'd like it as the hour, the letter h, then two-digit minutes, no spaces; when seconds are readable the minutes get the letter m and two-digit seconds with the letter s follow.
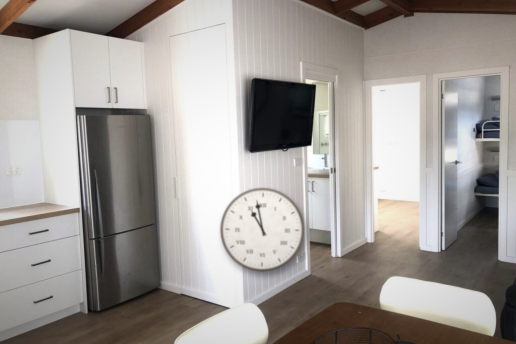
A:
10h58
